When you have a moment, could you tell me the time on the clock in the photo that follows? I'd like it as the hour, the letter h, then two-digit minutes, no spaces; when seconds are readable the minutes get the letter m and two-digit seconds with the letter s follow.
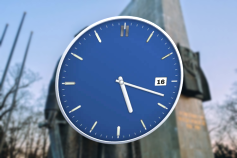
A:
5h18
